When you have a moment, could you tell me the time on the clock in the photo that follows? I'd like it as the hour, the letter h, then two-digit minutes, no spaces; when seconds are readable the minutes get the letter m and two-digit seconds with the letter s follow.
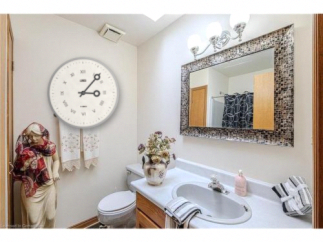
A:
3h07
